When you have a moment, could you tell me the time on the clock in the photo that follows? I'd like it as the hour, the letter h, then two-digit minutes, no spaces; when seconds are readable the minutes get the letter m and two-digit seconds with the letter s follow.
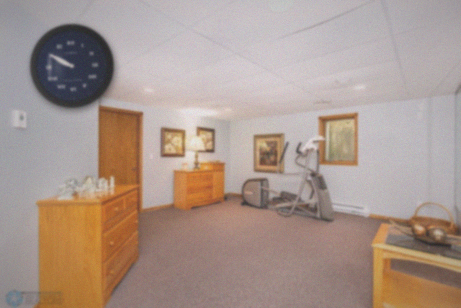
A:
9h50
